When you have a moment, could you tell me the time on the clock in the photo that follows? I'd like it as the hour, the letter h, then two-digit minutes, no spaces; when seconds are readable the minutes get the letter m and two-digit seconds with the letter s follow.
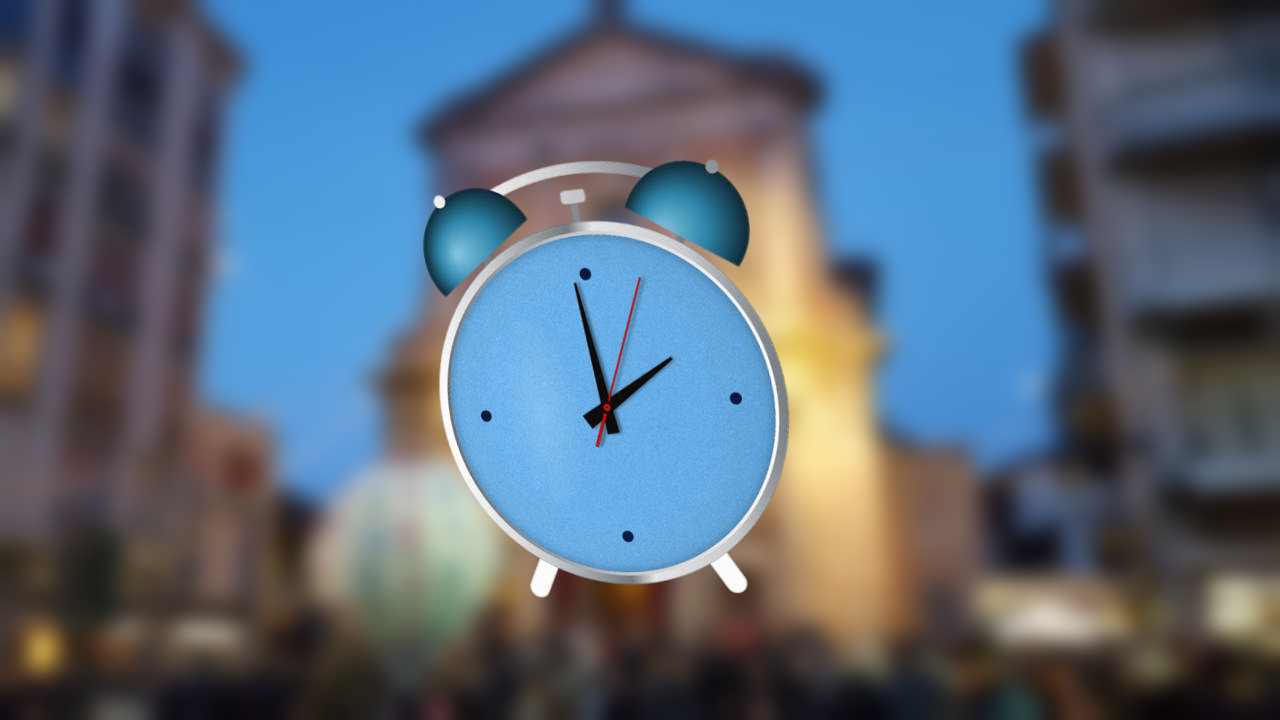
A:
1h59m04s
